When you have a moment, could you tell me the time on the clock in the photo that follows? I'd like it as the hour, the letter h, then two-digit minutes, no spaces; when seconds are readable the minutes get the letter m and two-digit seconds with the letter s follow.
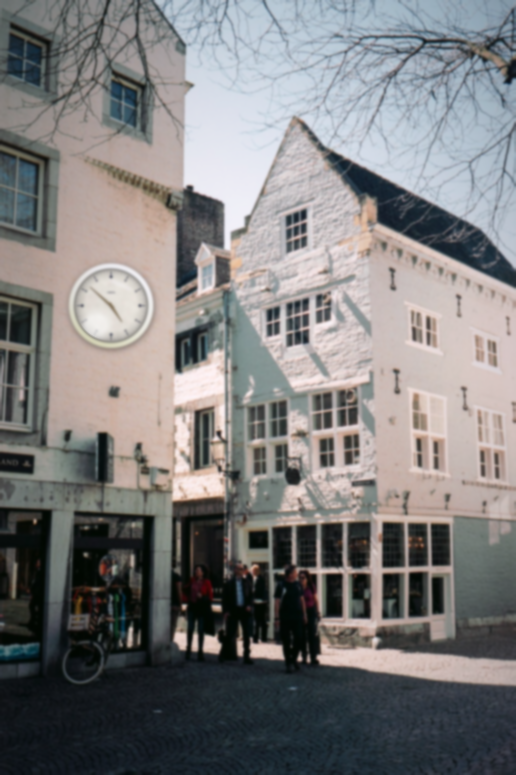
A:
4h52
